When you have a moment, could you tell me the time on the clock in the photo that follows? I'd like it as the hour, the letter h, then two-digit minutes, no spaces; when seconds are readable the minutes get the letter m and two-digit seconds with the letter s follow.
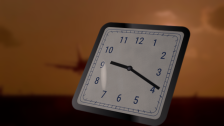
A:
9h19
